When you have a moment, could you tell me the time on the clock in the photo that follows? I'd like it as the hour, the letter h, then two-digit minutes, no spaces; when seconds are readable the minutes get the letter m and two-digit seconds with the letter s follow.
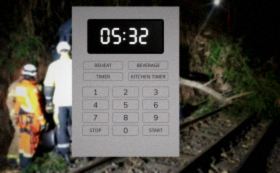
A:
5h32
